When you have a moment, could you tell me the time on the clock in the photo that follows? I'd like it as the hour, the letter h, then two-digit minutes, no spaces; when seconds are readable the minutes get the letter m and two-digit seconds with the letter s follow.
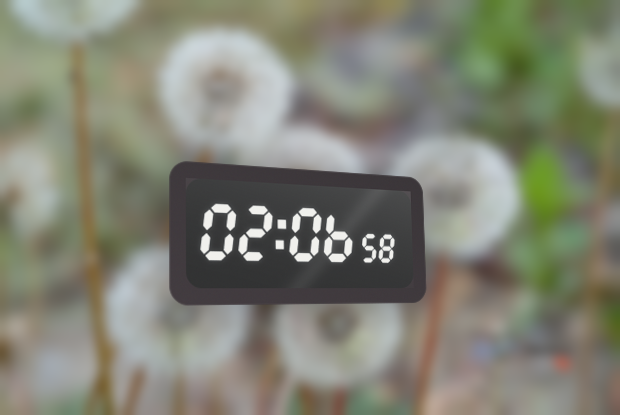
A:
2h06m58s
